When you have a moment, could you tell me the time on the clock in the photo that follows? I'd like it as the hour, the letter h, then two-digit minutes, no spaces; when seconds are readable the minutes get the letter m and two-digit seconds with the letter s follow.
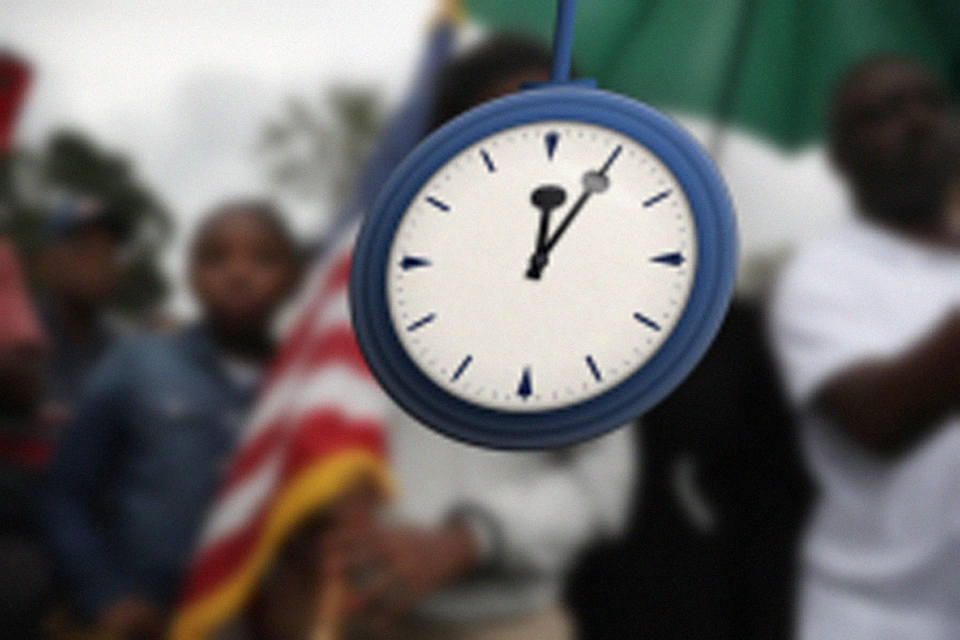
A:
12h05
